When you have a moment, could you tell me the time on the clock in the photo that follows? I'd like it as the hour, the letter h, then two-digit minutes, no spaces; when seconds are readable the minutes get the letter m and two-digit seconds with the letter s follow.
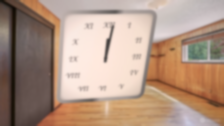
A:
12h01
